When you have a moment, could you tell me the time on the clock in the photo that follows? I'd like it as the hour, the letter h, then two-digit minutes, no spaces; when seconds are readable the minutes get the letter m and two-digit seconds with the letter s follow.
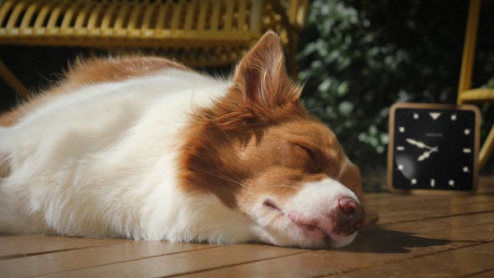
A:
7h48
